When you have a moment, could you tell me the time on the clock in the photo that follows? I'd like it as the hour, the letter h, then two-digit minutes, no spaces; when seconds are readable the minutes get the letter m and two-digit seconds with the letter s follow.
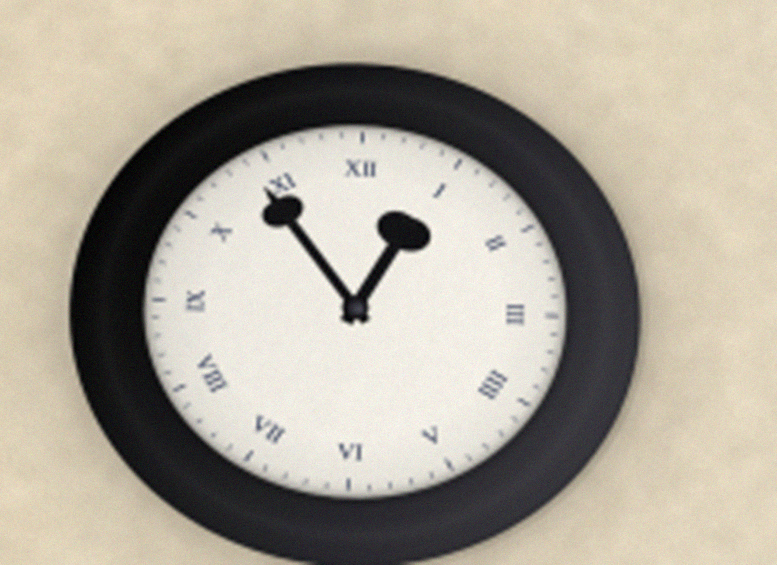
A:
12h54
